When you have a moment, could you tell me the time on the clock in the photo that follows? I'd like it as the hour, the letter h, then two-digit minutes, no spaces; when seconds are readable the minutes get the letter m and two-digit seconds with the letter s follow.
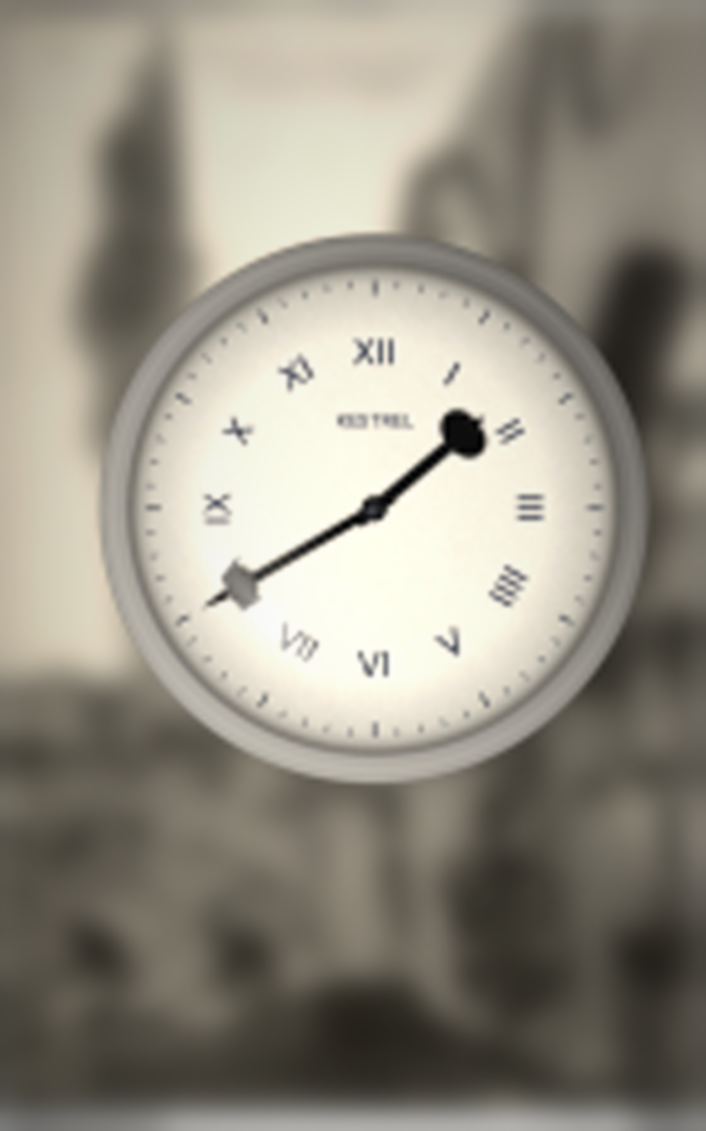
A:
1h40
